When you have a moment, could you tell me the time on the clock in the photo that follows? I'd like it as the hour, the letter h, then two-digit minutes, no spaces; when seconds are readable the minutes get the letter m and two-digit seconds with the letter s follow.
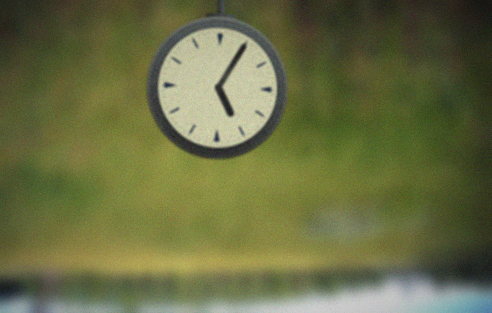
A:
5h05
